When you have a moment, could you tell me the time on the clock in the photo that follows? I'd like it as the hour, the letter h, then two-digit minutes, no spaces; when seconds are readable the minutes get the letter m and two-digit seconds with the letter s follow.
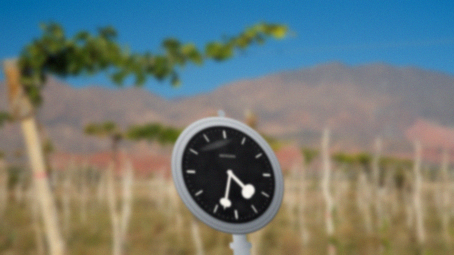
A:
4h33
